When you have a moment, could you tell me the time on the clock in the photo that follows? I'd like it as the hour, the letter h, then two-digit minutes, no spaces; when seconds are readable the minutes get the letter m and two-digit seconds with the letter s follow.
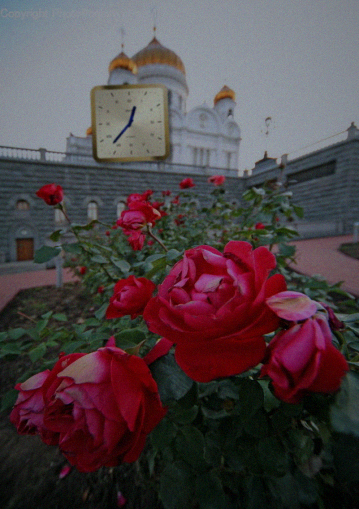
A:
12h37
